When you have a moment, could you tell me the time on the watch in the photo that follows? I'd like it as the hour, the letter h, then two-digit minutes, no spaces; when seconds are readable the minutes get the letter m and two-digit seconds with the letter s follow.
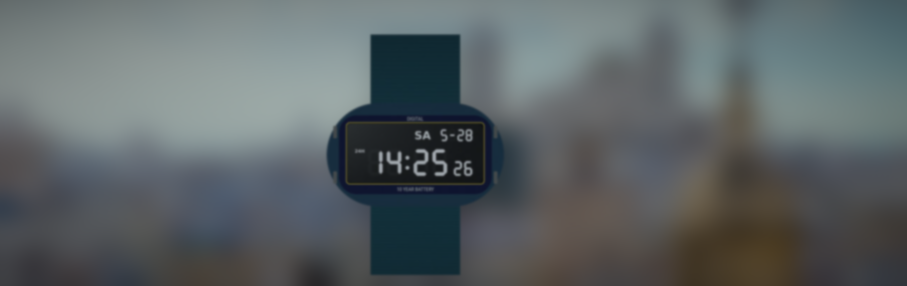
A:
14h25m26s
